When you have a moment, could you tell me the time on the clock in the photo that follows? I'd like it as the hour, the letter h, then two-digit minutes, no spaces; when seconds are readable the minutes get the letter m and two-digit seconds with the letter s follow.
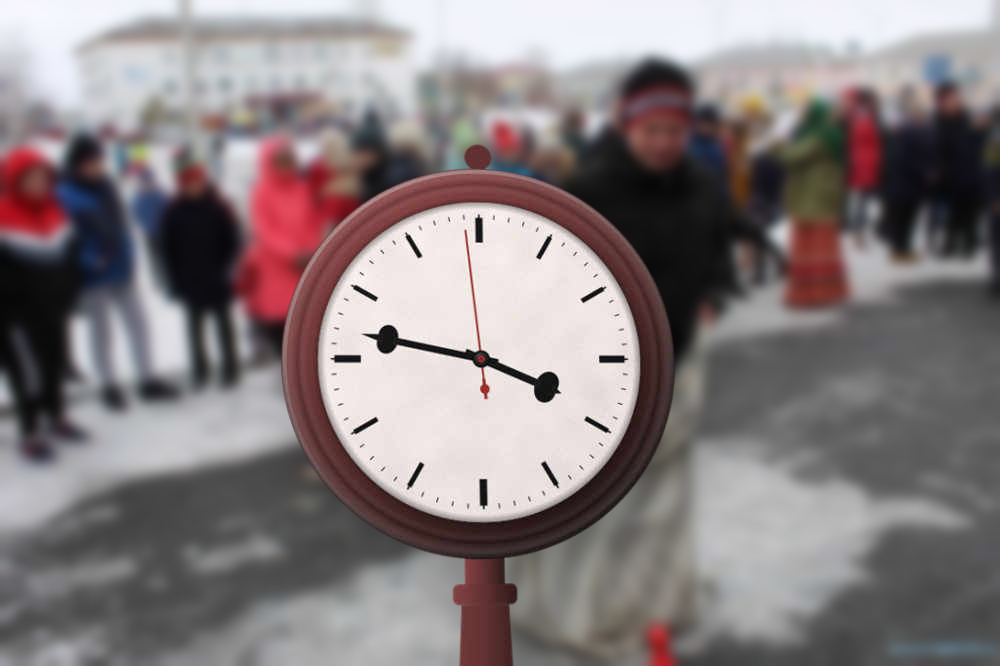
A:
3h46m59s
